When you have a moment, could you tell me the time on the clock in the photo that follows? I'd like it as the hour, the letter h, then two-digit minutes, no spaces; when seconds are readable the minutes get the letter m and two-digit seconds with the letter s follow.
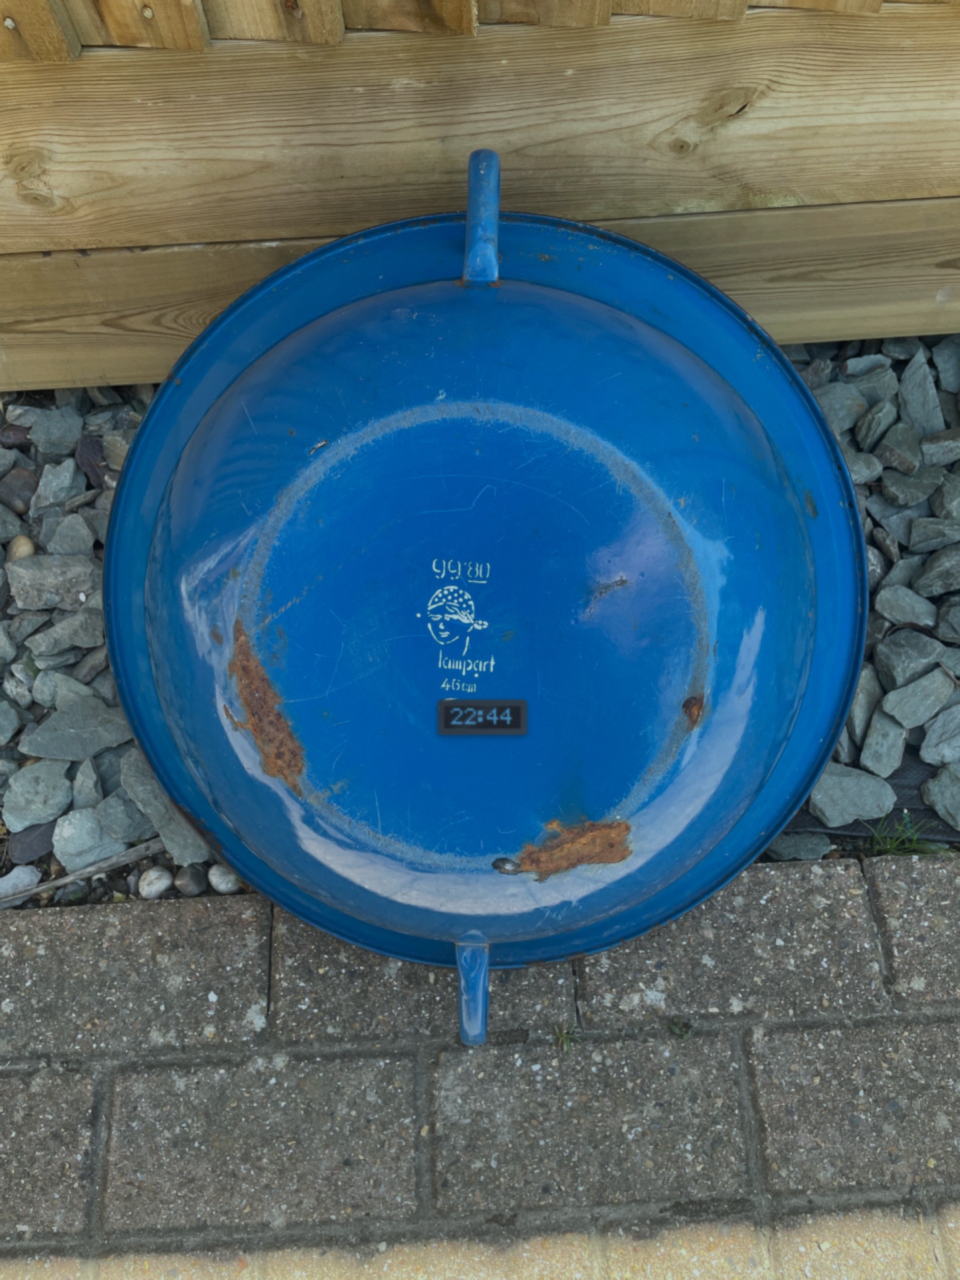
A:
22h44
